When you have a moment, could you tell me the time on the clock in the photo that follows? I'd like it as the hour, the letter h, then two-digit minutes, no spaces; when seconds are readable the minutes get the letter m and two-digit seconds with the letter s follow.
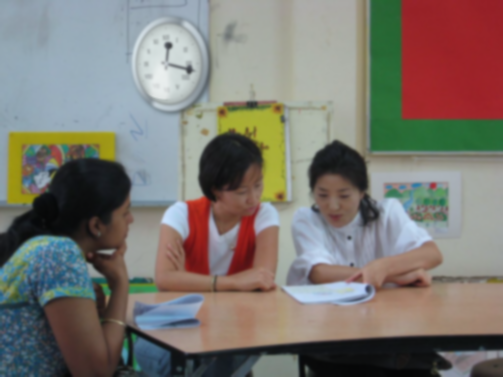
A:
12h17
